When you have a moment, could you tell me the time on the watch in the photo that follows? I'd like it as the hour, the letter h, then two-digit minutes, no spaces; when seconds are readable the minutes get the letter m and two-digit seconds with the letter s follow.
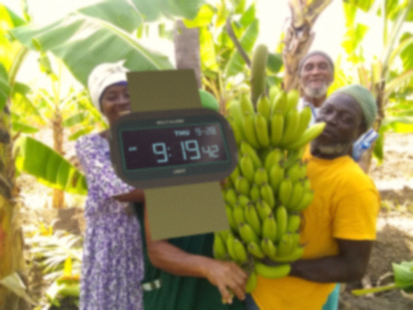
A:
9h19m42s
